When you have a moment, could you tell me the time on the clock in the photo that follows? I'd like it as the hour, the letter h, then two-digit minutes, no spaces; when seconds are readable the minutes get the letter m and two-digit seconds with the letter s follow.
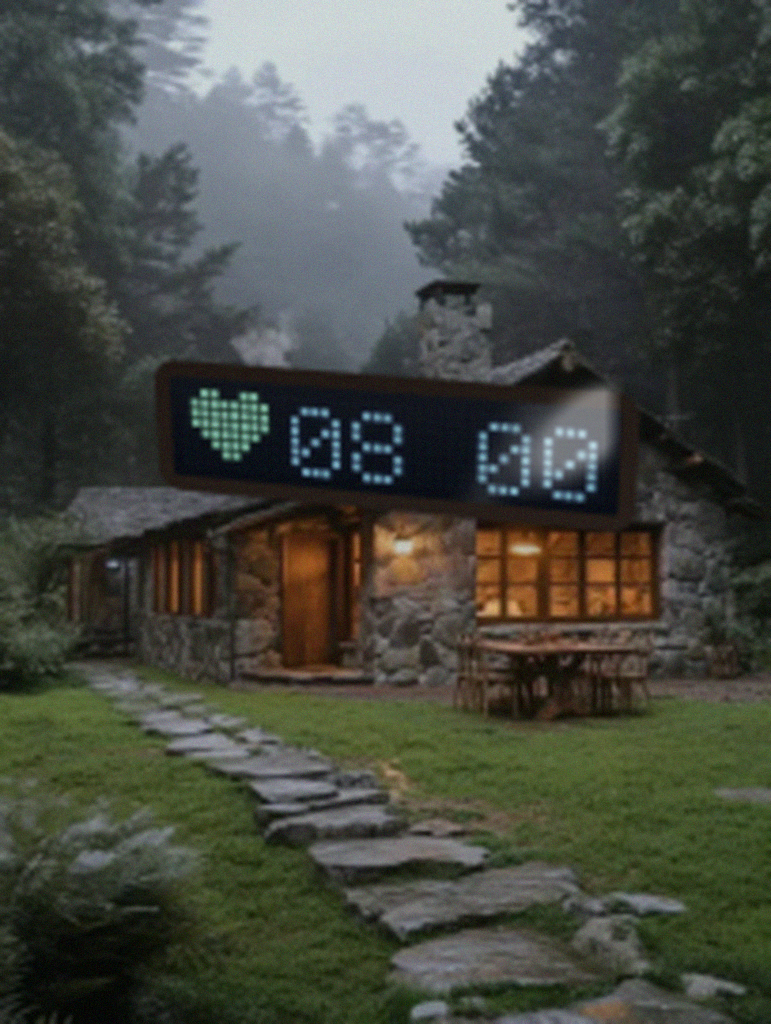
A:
8h00
